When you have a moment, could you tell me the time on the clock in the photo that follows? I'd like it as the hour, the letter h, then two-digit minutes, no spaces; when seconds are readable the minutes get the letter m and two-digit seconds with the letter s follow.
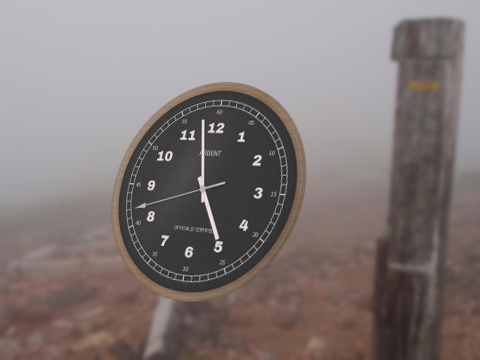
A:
4h57m42s
